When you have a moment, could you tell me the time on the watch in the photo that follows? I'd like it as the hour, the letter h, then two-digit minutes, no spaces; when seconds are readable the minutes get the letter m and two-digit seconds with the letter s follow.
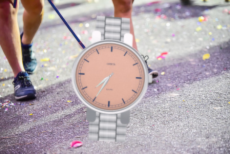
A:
7h35
